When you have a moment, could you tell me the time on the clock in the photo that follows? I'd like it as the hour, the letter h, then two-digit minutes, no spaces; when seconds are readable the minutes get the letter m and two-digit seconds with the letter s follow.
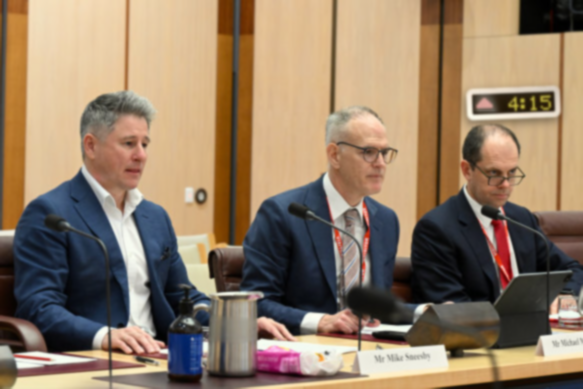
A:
4h15
